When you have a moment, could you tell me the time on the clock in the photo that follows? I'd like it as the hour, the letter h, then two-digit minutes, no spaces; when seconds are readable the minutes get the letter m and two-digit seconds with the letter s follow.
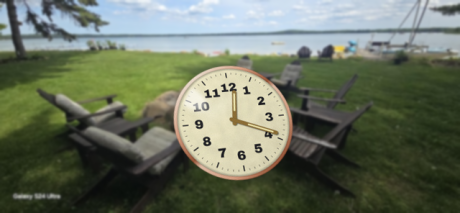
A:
12h19
